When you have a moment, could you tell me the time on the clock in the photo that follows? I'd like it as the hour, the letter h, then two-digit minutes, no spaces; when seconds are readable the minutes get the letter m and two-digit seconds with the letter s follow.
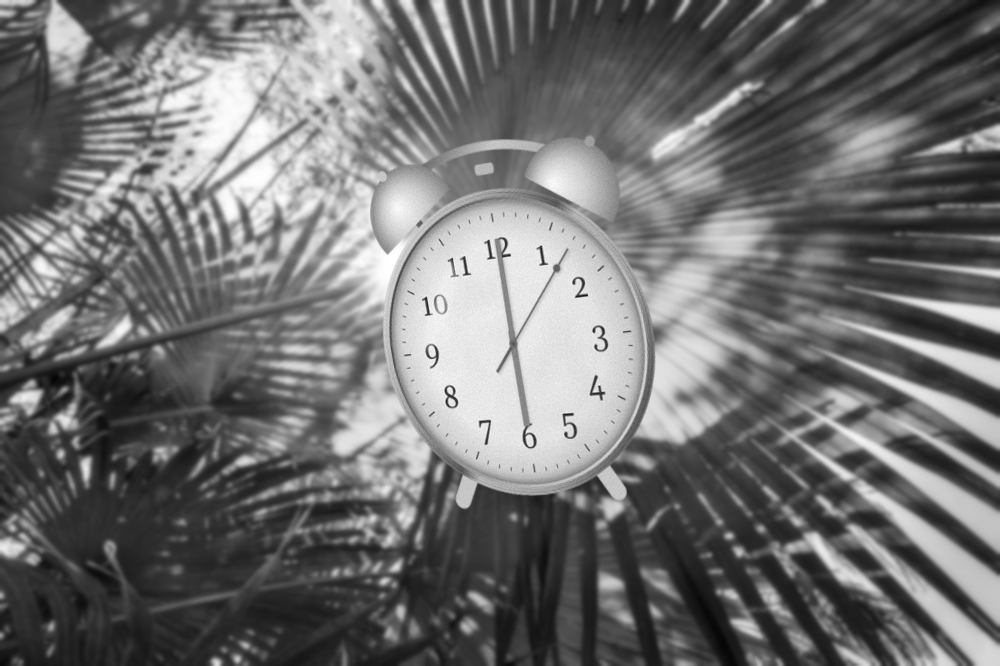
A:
6h00m07s
